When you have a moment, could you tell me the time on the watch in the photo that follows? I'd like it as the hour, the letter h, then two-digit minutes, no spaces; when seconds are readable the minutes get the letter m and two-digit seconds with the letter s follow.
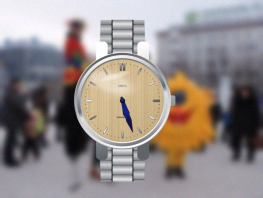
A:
5h27
